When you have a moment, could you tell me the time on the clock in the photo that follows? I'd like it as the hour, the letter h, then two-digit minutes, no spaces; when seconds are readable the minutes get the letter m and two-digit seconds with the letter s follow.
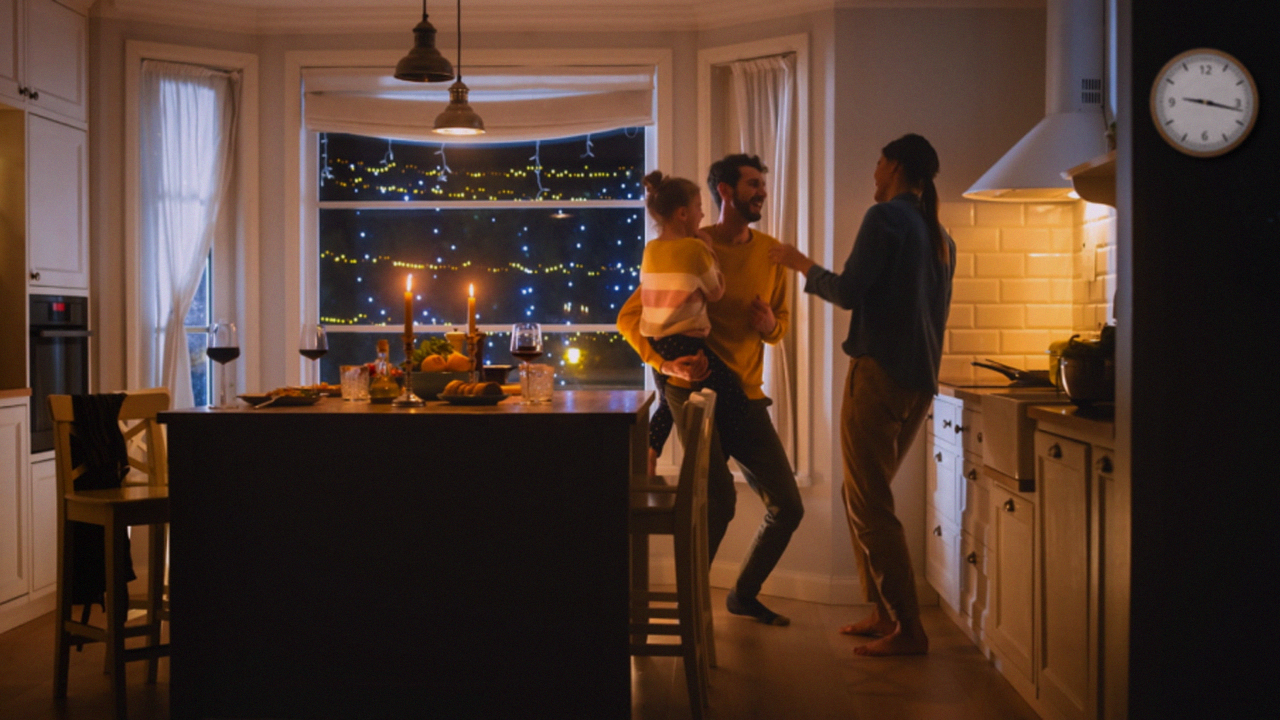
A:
9h17
